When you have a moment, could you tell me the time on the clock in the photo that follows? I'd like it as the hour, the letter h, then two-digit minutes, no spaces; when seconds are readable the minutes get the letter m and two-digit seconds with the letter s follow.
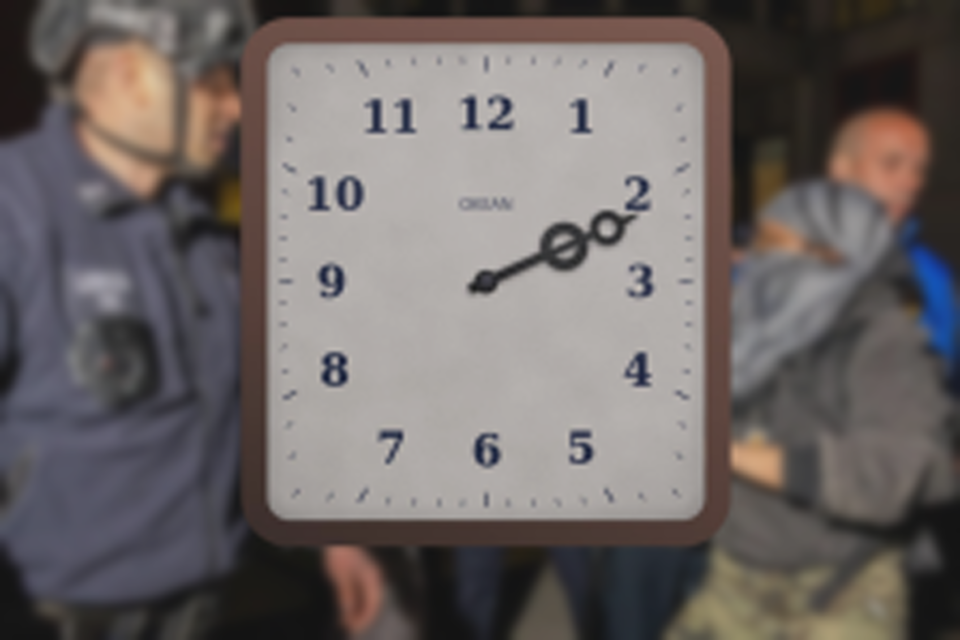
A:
2h11
